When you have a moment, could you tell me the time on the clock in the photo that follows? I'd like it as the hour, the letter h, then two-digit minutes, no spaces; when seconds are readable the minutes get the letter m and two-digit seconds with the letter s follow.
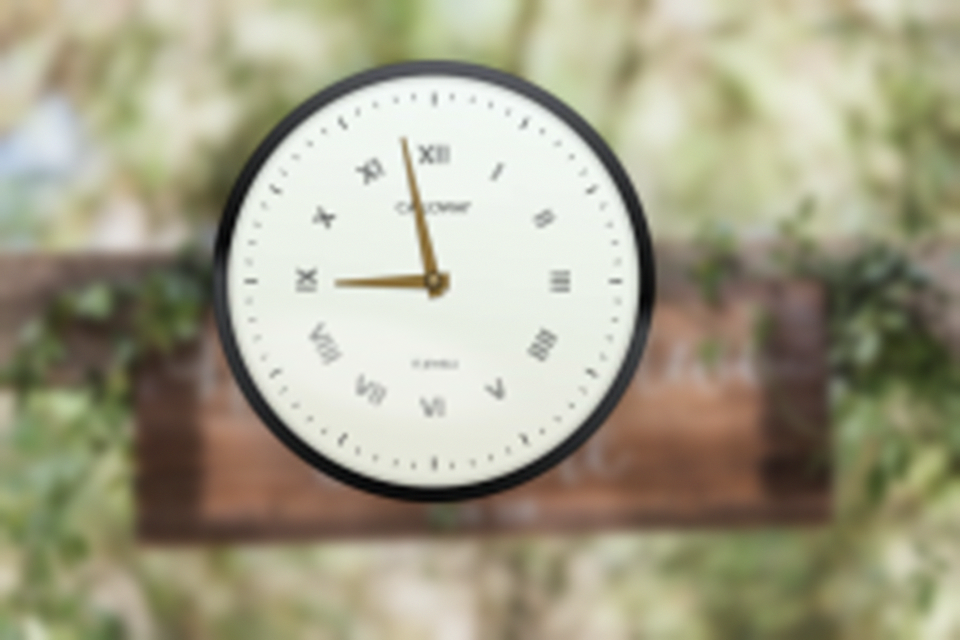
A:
8h58
